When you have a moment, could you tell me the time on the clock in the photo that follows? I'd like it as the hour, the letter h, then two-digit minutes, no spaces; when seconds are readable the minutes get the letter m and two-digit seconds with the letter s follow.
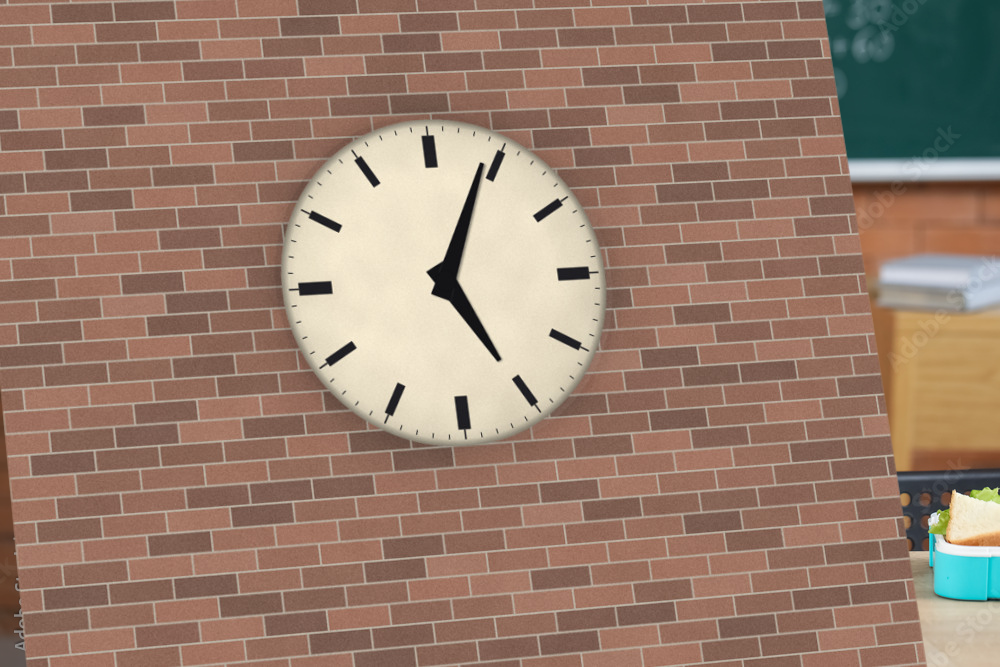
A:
5h04
